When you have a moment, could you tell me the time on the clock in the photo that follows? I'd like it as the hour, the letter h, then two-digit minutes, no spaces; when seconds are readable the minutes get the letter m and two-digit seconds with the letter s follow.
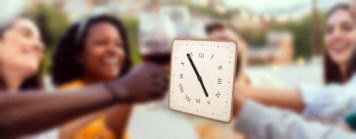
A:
4h54
